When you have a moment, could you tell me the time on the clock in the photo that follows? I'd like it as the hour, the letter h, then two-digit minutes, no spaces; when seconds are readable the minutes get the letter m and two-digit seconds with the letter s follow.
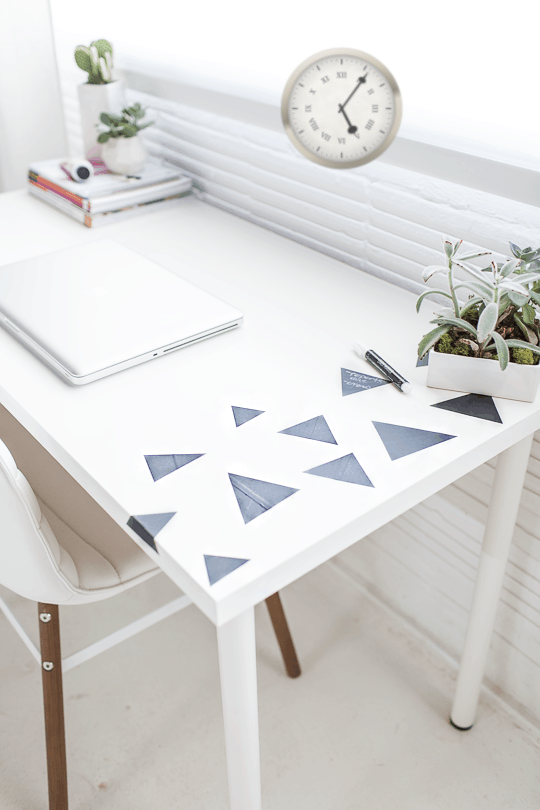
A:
5h06
